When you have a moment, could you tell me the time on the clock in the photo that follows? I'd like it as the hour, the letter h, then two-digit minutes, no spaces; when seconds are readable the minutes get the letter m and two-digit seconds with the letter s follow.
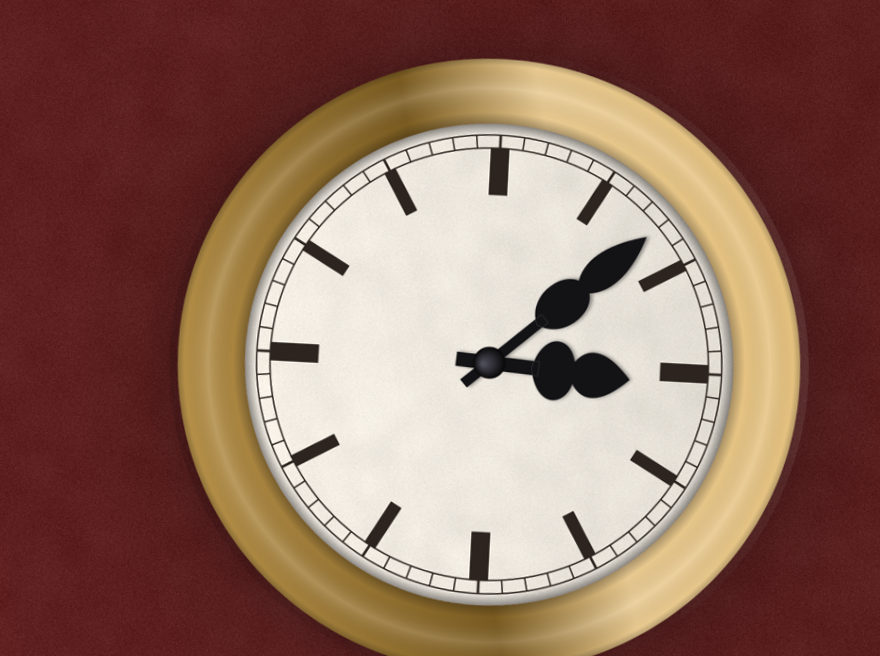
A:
3h08
